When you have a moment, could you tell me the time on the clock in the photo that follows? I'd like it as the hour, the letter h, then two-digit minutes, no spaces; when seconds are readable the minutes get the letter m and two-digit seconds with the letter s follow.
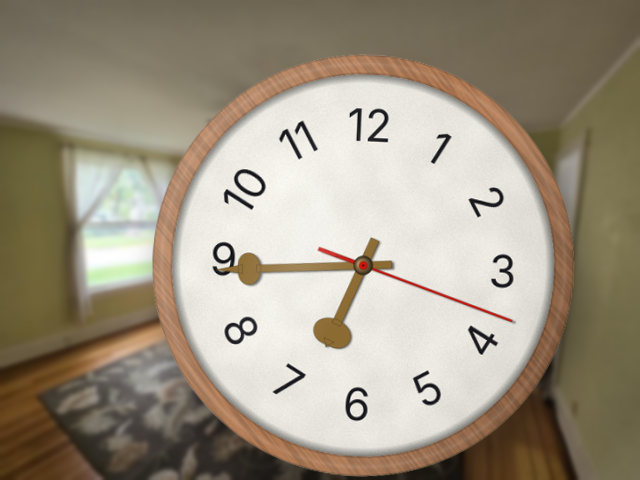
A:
6h44m18s
